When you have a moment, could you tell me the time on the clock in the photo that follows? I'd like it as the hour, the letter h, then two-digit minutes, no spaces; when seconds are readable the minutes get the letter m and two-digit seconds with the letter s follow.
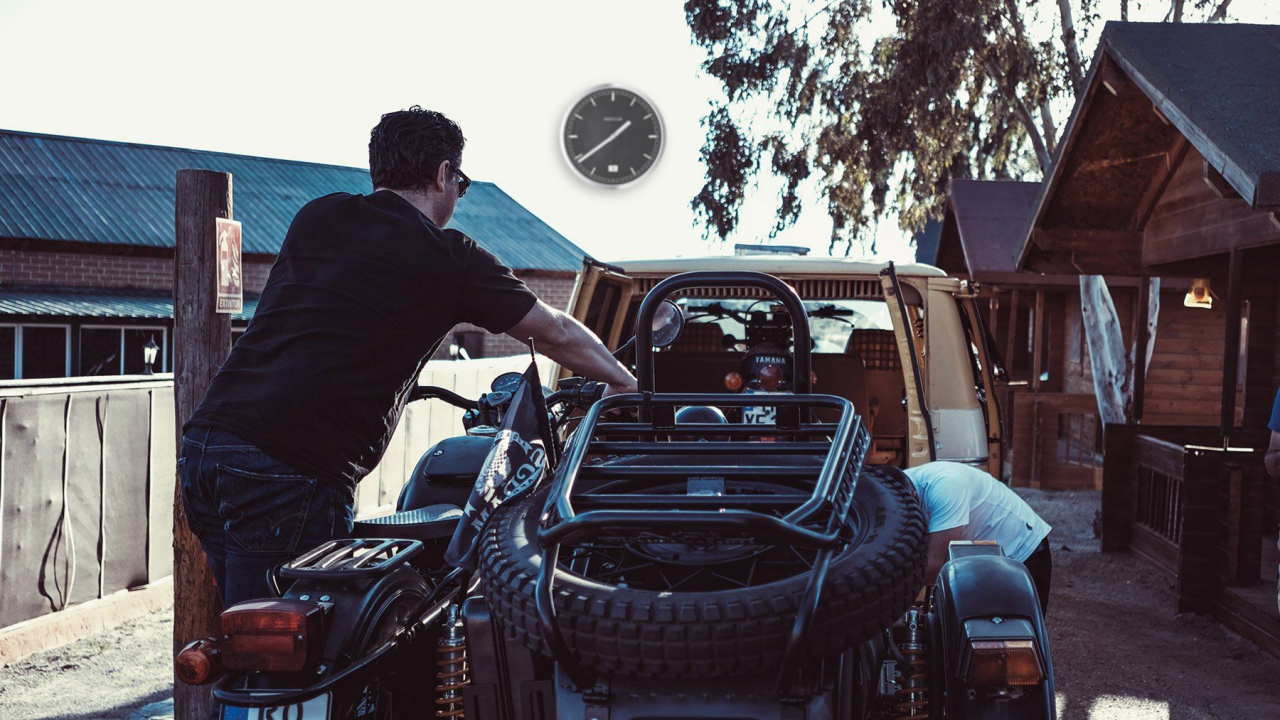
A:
1h39
